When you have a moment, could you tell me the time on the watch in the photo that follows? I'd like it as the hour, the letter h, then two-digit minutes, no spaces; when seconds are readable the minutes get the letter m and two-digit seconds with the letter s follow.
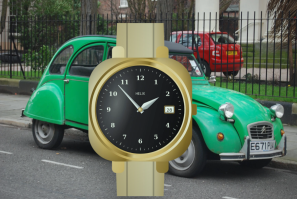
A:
1h53
